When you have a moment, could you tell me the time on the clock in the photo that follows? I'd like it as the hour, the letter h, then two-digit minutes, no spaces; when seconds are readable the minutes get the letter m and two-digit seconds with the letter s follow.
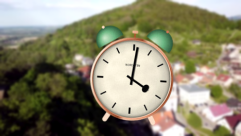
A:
4h01
